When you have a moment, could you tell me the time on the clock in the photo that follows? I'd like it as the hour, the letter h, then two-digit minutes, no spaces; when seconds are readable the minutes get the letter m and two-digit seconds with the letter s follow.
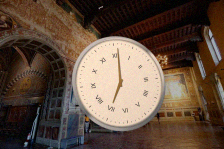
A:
7h01
